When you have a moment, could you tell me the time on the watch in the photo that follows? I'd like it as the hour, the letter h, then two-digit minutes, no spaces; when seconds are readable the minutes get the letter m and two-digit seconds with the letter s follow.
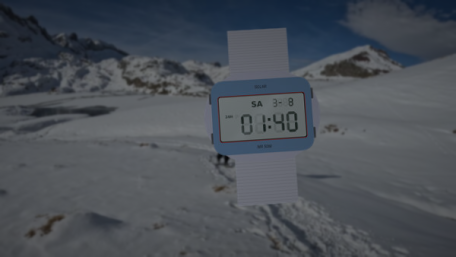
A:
1h40
